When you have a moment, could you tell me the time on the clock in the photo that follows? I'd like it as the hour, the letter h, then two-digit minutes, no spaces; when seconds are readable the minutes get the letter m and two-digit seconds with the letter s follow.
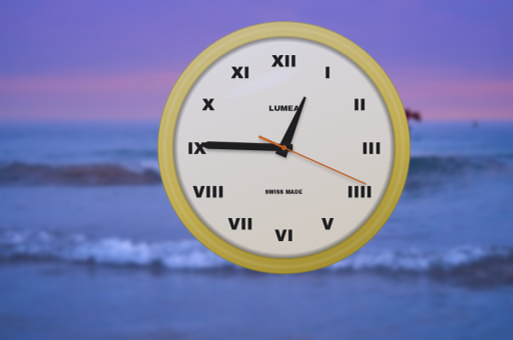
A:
12h45m19s
